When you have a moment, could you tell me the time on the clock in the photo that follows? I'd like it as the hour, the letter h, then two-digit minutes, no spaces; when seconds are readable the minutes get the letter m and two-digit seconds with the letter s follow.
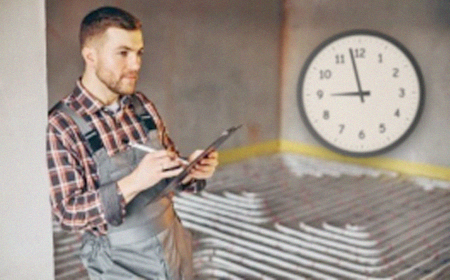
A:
8h58
